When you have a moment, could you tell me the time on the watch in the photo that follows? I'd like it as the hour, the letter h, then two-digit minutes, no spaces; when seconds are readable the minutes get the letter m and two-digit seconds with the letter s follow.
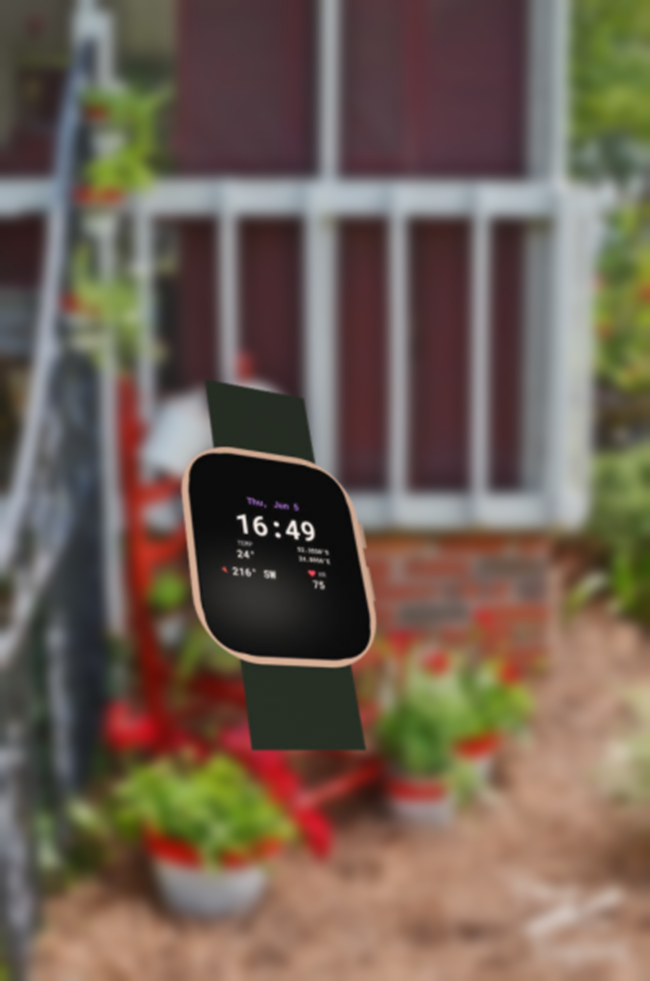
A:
16h49
